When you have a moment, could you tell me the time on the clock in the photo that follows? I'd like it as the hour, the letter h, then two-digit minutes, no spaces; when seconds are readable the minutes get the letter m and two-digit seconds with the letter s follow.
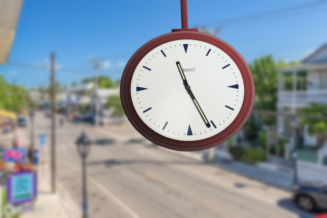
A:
11h26
